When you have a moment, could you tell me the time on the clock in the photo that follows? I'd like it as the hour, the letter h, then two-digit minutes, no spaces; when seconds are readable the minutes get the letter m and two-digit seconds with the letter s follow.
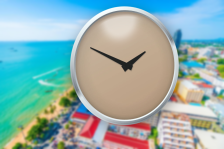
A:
1h49
